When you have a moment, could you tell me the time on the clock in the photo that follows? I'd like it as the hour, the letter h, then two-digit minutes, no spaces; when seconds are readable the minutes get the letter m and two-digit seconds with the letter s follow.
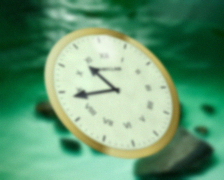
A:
10h44
